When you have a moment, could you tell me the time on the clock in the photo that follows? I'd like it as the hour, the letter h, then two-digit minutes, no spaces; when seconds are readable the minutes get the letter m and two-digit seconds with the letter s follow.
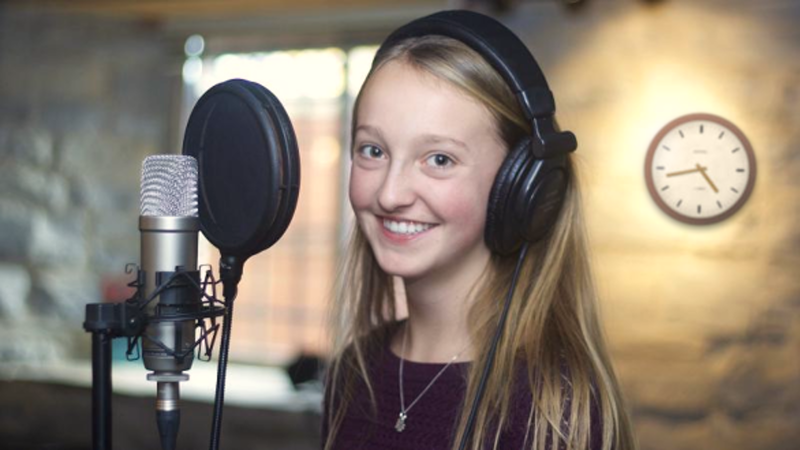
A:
4h43
